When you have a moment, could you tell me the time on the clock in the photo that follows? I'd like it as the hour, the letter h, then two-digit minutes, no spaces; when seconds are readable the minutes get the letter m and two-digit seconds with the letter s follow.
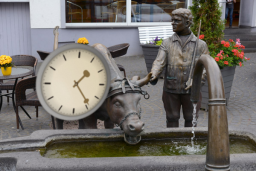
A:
1h24
